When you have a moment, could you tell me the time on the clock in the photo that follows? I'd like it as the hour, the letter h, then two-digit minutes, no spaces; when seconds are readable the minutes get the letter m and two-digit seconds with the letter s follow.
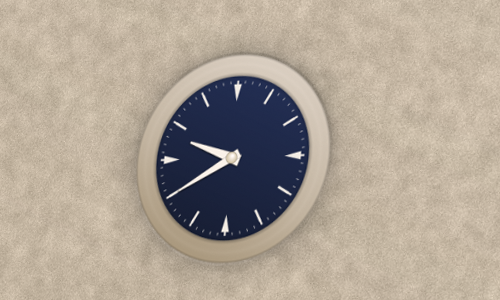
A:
9h40
